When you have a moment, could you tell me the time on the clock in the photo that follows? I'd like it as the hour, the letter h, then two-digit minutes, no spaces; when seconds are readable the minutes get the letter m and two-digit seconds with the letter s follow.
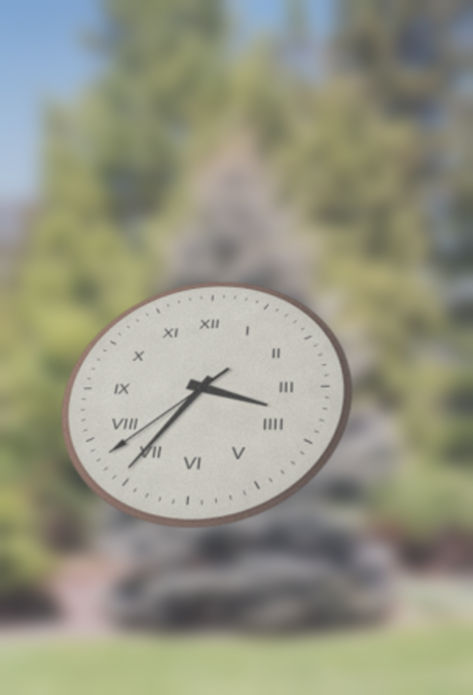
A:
3h35m38s
